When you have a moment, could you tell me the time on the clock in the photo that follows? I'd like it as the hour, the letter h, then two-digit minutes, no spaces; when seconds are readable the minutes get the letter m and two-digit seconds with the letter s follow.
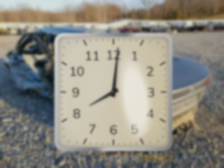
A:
8h01
